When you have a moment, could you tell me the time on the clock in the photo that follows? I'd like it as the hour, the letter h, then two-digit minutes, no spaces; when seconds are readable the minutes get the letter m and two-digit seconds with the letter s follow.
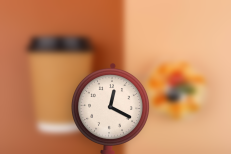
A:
12h19
